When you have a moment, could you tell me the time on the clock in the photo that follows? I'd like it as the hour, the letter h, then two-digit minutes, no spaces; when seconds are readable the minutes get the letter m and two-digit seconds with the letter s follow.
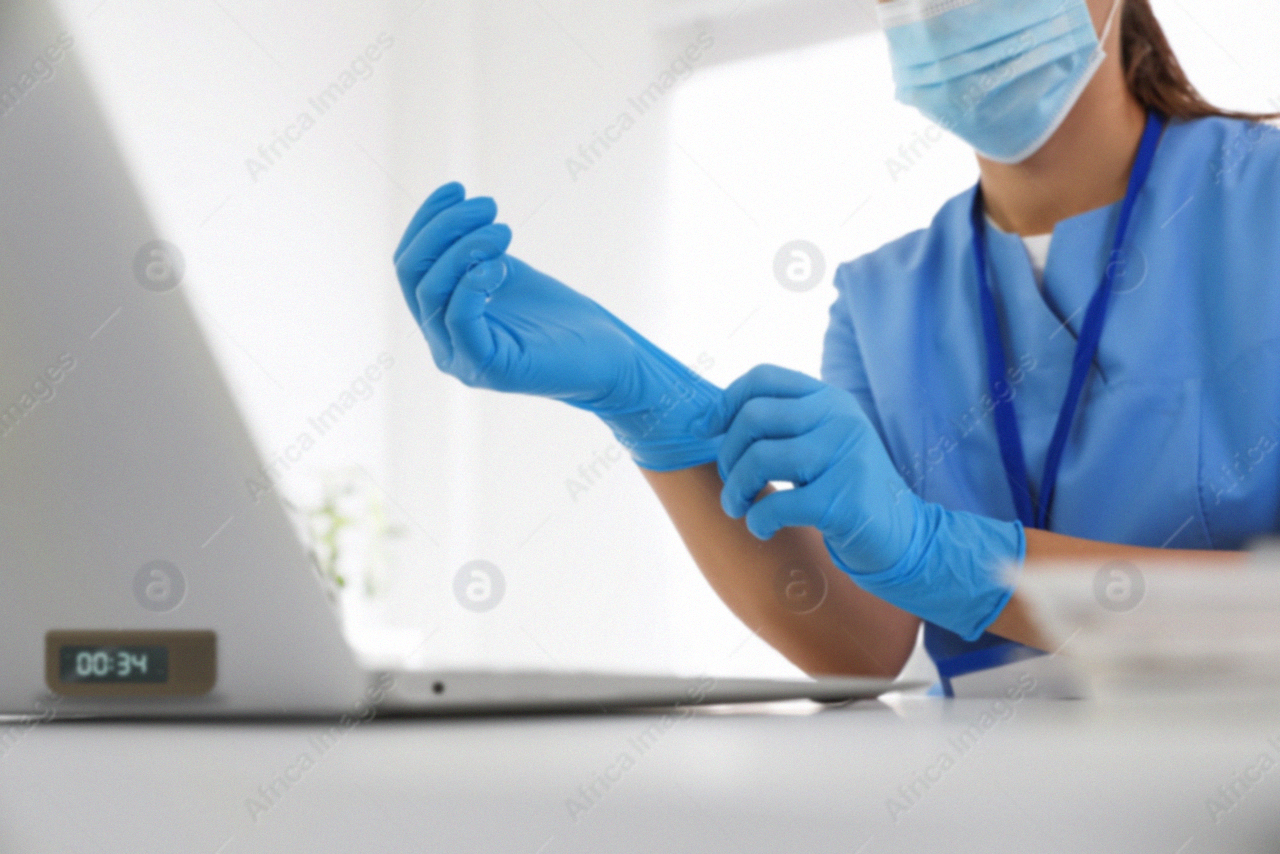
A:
0h34
